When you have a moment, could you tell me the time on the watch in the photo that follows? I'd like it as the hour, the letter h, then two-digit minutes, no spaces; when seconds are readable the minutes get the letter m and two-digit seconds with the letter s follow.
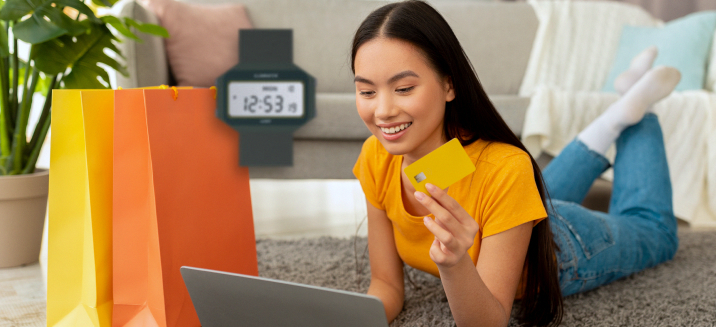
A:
12h53
